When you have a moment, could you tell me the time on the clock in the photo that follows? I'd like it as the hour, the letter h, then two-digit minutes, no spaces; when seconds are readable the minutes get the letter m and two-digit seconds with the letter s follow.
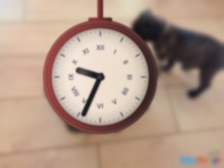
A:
9h34
